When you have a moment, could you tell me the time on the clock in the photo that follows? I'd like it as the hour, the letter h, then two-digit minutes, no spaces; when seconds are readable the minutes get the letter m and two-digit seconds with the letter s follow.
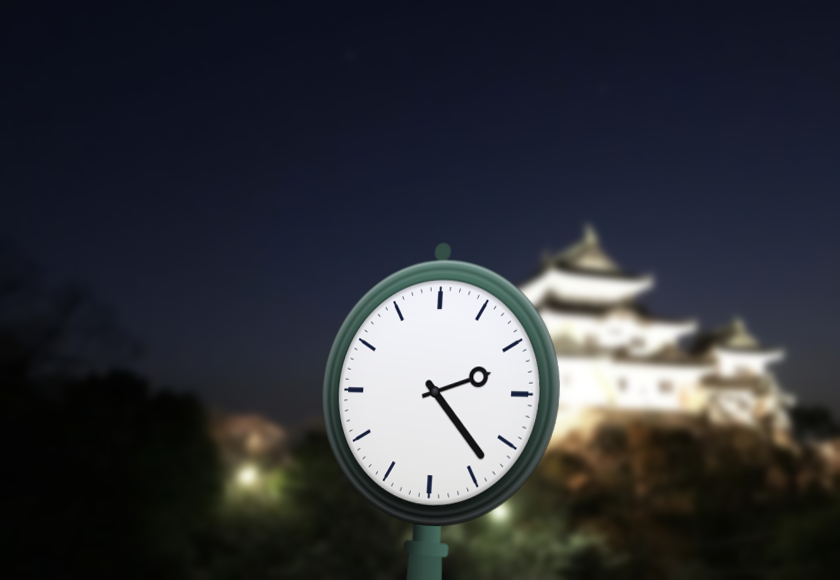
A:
2h23
